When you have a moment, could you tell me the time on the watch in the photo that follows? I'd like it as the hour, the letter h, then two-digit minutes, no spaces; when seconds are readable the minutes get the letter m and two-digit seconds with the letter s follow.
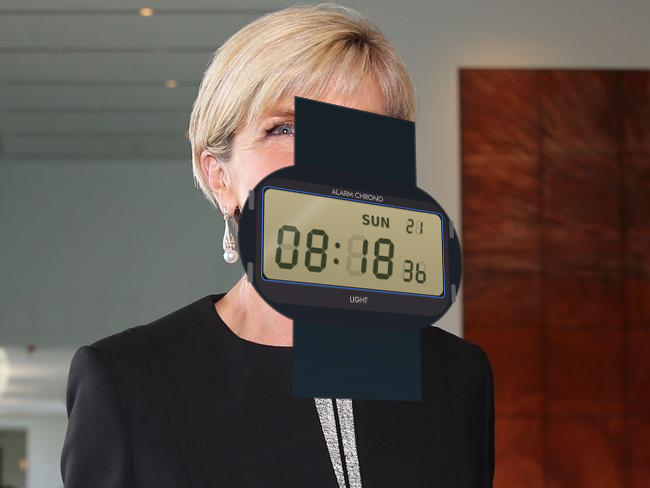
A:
8h18m36s
